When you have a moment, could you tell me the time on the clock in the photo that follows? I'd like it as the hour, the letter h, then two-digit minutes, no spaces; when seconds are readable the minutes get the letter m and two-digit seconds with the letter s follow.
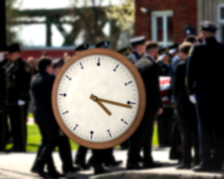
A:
4h16
